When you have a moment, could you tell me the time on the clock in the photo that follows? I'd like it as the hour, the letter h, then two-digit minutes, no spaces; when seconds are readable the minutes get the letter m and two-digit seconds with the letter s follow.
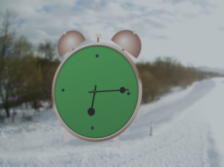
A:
6h14
